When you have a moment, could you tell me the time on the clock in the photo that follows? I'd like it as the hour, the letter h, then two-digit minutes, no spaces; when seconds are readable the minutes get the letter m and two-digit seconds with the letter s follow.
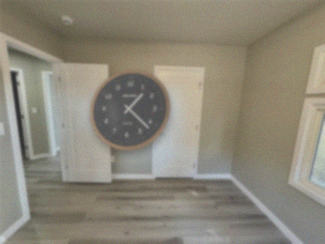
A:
1h22
